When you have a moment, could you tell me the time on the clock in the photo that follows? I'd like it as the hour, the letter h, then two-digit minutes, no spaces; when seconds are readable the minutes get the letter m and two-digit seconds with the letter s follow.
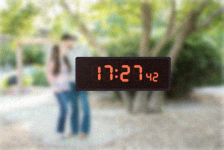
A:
17h27m42s
